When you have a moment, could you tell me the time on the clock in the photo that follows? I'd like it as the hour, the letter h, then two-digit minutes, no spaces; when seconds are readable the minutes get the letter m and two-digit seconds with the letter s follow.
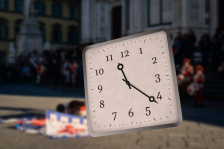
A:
11h22
